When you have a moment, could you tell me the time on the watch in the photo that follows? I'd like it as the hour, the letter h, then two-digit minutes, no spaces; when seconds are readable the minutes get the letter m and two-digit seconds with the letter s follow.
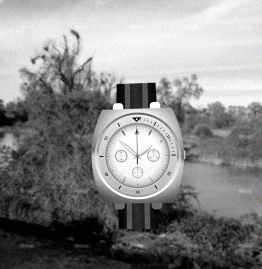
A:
1h52
